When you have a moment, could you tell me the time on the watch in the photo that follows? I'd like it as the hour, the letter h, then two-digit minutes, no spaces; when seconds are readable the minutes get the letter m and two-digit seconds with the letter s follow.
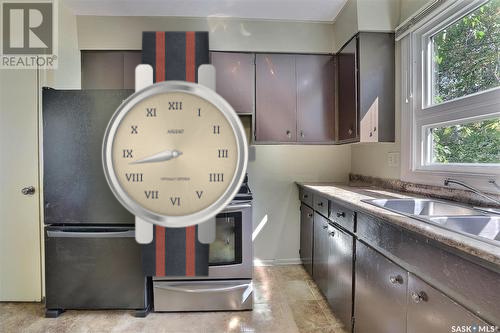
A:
8h43
